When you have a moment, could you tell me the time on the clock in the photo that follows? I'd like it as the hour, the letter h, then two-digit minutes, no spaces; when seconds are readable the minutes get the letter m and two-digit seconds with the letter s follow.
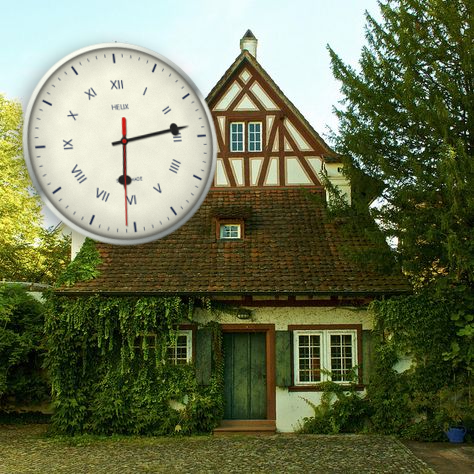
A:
6h13m31s
